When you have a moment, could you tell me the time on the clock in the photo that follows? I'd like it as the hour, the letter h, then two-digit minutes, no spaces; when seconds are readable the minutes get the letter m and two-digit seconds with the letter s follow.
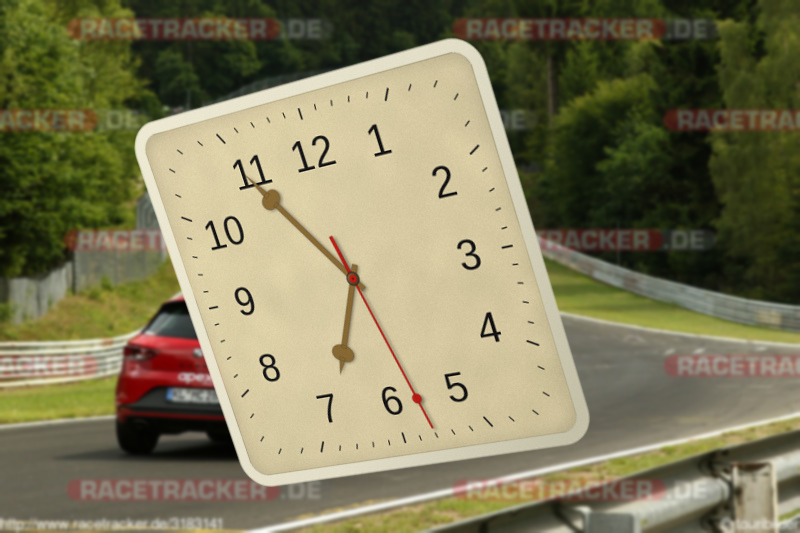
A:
6h54m28s
